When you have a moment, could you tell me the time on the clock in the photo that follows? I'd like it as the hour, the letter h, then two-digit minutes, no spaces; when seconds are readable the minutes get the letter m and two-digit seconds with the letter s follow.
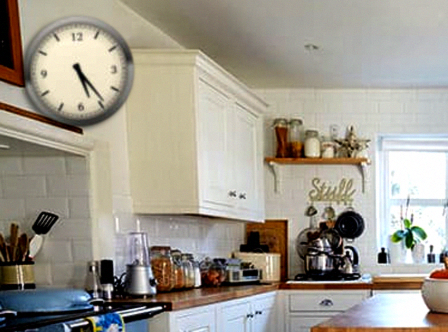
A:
5h24
